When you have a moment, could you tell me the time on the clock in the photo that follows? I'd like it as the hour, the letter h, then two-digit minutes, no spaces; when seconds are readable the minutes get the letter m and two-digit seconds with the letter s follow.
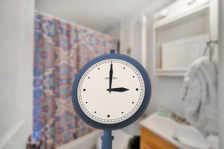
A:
3h00
